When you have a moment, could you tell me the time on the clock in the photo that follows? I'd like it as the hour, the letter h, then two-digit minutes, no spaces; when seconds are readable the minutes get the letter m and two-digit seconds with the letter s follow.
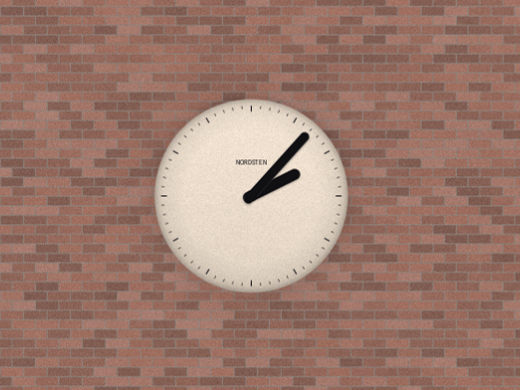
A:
2h07
